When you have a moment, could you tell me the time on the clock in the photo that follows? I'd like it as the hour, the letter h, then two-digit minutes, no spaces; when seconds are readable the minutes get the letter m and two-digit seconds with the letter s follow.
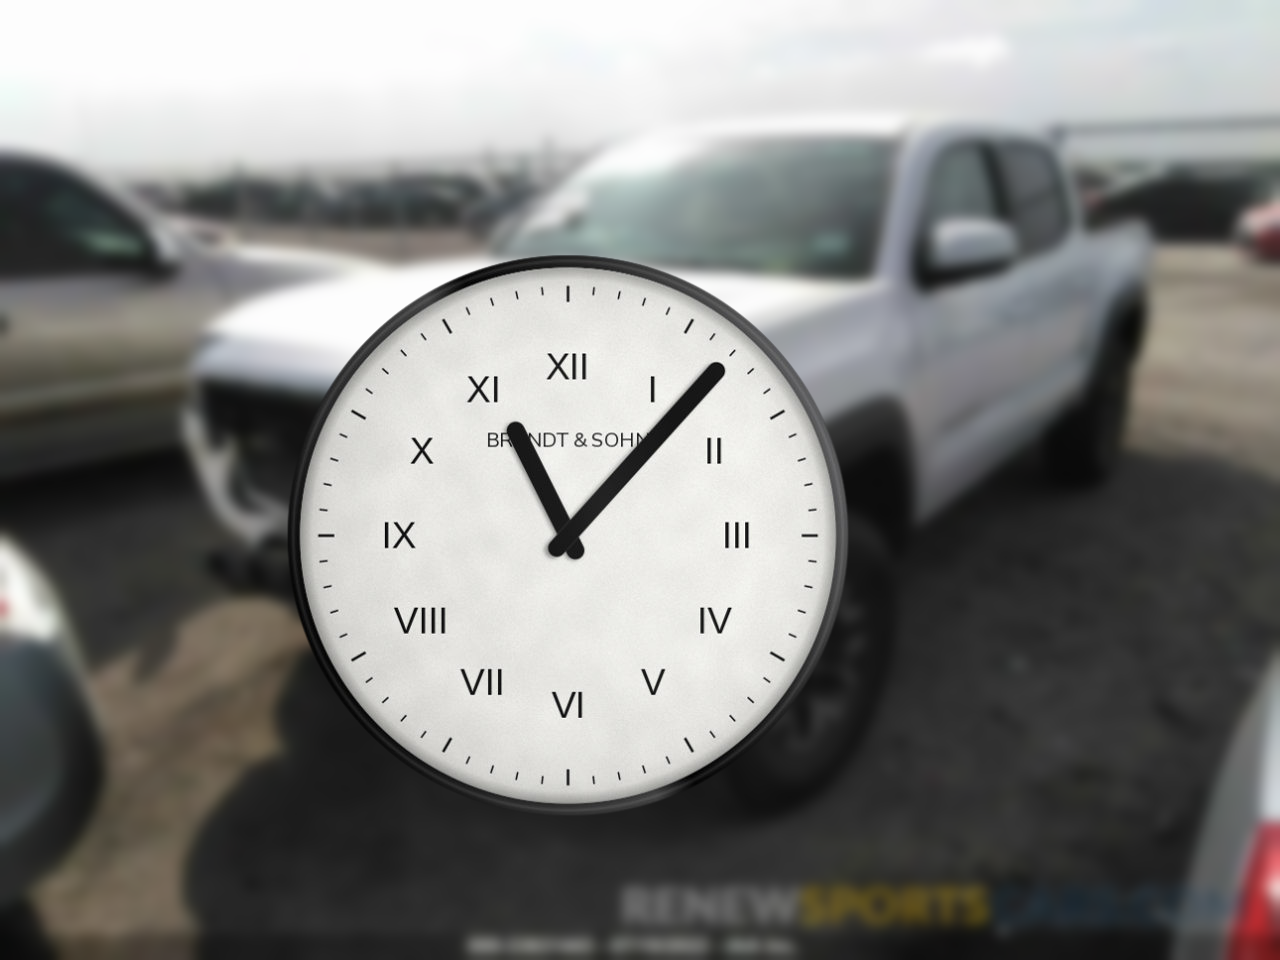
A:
11h07
